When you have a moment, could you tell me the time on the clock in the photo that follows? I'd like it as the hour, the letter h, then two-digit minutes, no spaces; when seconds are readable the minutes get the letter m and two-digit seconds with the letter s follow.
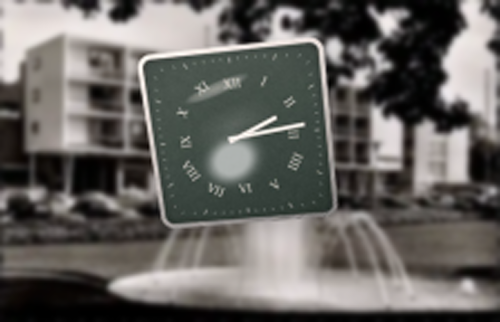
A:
2h14
